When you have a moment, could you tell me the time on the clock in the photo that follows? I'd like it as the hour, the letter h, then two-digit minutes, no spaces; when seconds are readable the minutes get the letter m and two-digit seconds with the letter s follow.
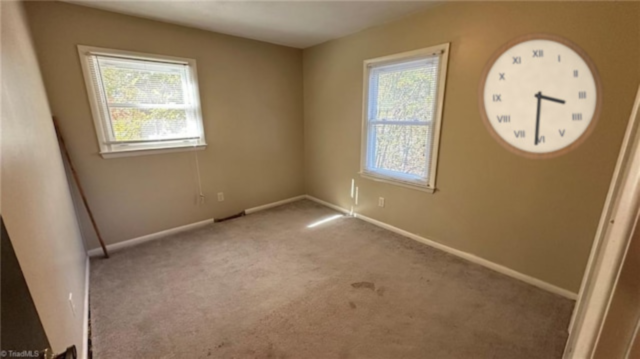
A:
3h31
